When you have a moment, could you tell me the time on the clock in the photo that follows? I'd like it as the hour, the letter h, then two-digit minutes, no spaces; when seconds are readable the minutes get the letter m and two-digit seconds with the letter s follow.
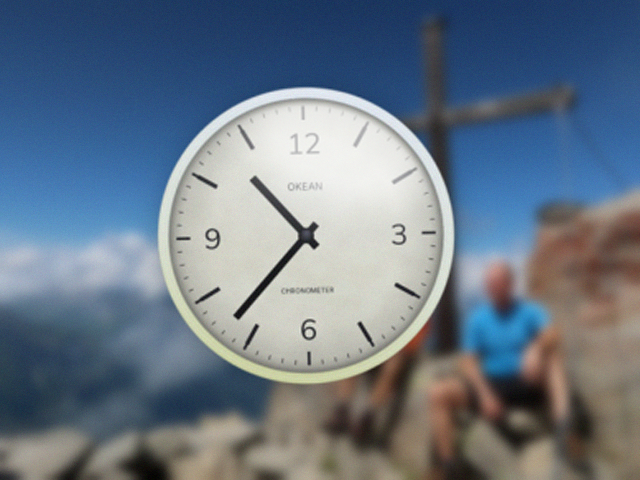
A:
10h37
